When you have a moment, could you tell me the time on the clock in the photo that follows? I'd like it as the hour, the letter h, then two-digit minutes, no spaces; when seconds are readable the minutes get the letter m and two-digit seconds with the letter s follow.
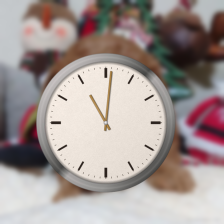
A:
11h01
